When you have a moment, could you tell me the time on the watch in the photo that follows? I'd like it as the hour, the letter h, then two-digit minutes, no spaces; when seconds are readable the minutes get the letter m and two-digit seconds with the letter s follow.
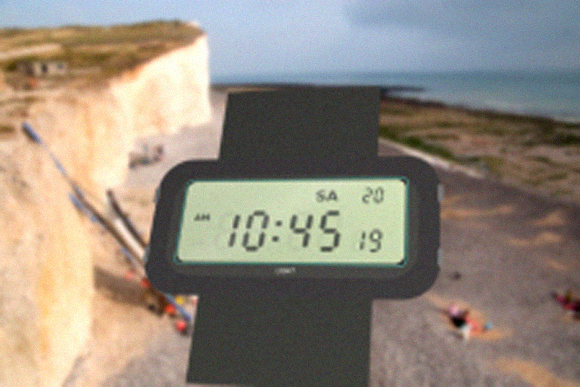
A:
10h45m19s
